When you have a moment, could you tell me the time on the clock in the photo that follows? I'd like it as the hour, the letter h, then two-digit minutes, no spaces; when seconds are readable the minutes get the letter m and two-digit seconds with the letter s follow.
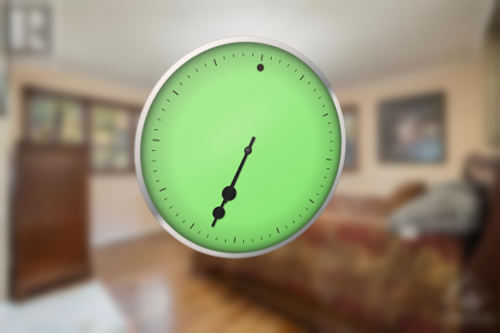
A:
6h33
